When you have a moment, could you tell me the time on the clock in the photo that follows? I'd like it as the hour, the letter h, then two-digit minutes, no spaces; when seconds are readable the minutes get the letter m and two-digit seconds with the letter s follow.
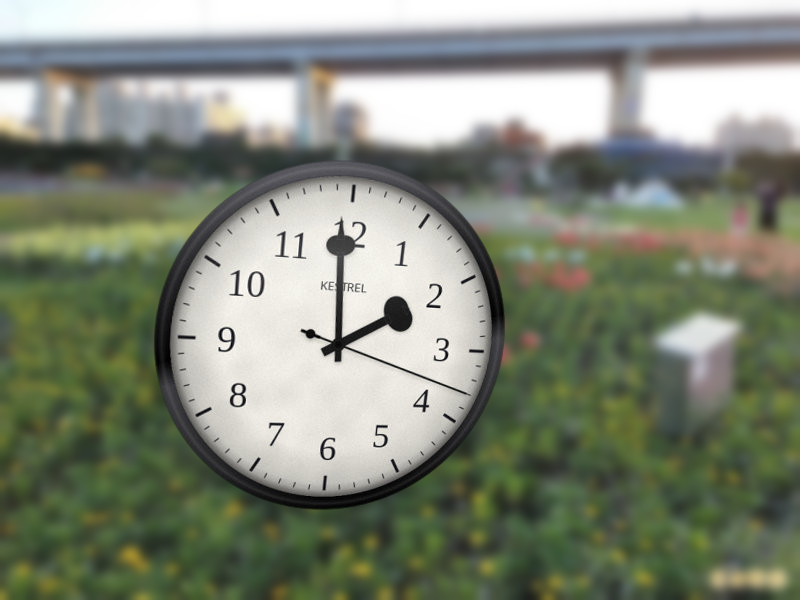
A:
1h59m18s
